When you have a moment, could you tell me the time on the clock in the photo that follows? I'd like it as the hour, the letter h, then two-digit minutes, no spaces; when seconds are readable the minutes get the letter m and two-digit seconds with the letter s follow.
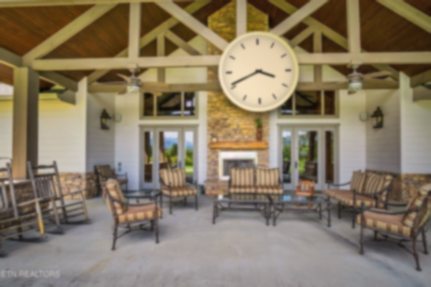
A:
3h41
